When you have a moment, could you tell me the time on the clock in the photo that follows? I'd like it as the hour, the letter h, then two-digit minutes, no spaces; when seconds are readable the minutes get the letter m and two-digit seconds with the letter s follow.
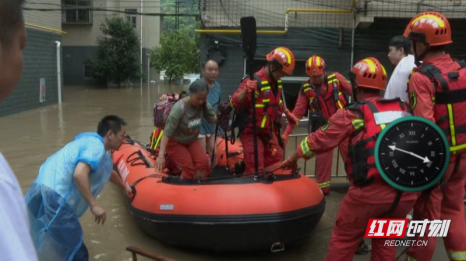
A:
3h48
